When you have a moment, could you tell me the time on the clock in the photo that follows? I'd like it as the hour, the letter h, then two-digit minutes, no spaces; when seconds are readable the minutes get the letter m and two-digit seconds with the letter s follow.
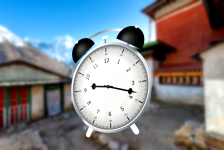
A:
9h18
